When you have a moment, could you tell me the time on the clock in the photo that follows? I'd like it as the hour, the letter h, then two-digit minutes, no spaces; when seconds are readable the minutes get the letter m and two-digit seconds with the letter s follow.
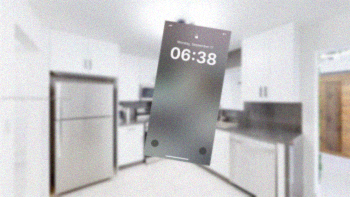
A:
6h38
